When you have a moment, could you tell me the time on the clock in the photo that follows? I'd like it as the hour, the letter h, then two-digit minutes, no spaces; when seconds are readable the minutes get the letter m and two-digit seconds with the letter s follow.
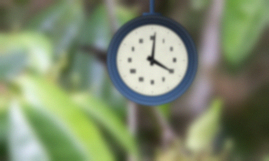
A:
4h01
